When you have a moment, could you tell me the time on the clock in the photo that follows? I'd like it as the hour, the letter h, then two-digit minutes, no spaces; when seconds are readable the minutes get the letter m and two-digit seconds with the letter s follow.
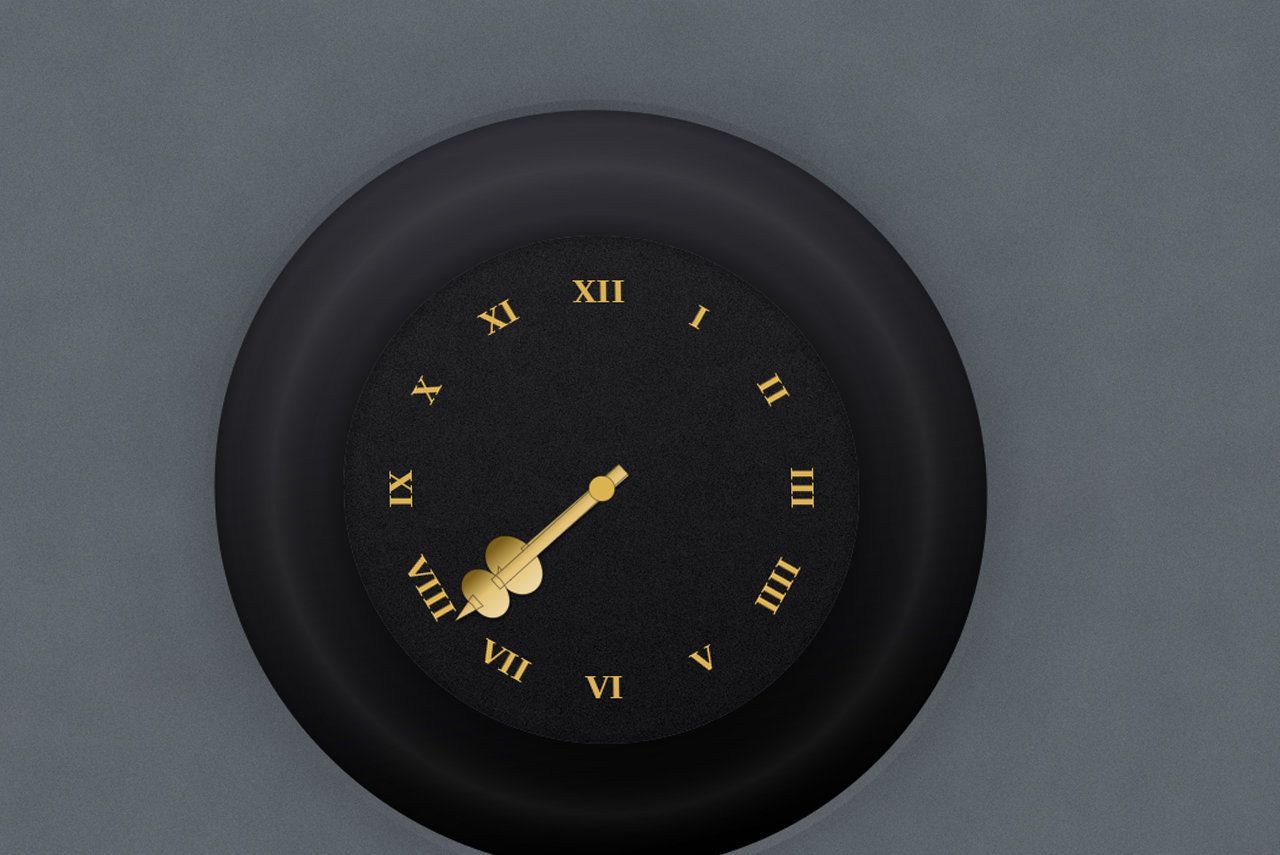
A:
7h38
